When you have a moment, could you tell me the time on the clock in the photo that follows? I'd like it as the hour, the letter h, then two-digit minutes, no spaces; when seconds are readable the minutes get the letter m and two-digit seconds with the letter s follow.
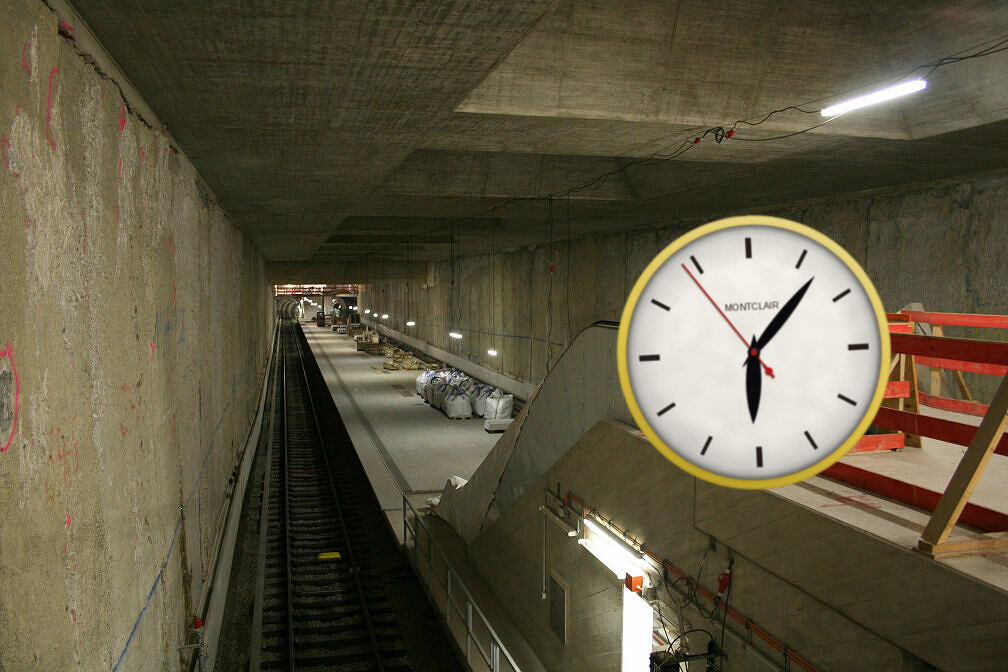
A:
6h06m54s
